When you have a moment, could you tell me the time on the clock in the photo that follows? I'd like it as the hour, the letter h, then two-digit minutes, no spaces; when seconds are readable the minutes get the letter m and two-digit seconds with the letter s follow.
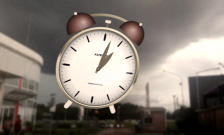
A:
1h02
